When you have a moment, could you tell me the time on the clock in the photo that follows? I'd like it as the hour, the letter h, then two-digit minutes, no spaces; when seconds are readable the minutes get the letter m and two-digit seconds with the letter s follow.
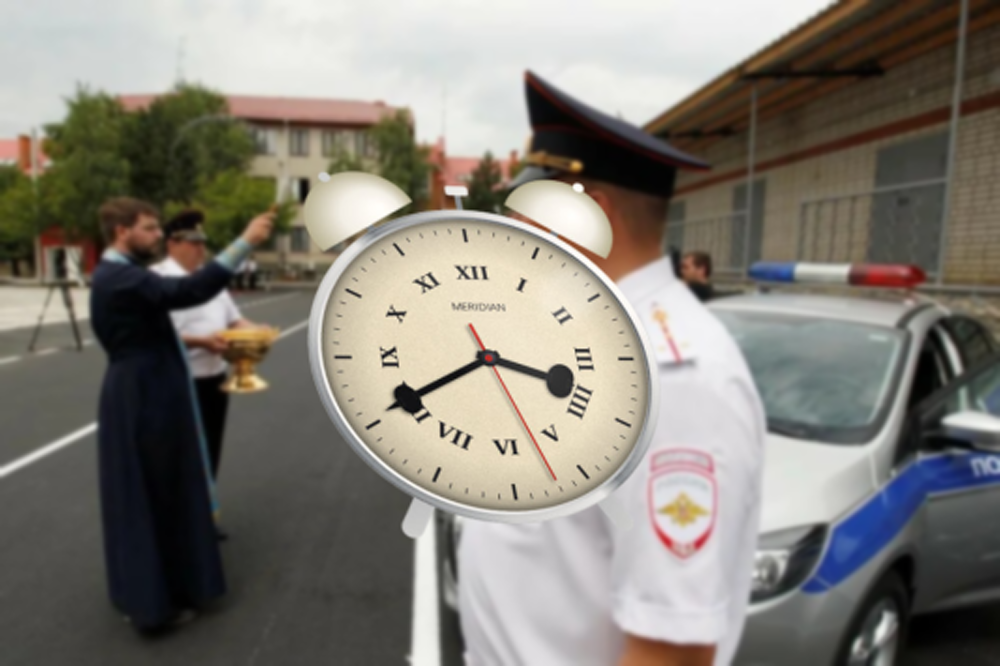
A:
3h40m27s
